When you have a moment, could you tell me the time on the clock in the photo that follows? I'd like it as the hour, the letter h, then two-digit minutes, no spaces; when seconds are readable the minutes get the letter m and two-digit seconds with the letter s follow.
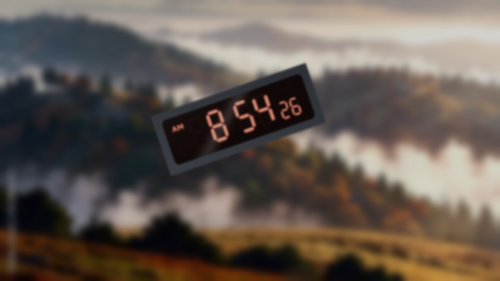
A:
8h54m26s
